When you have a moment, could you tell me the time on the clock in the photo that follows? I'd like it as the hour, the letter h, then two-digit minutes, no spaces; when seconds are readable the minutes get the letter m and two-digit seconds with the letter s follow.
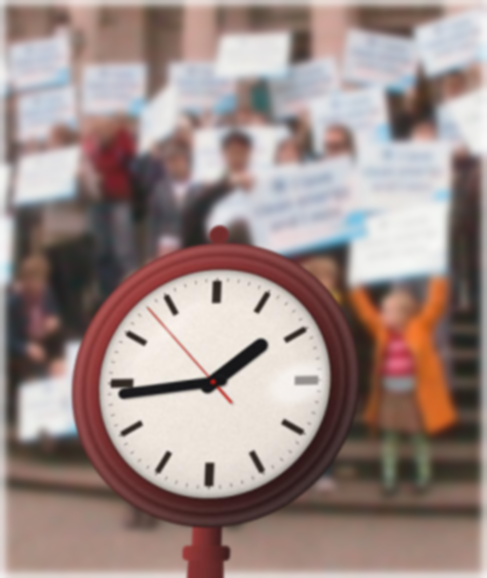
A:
1h43m53s
